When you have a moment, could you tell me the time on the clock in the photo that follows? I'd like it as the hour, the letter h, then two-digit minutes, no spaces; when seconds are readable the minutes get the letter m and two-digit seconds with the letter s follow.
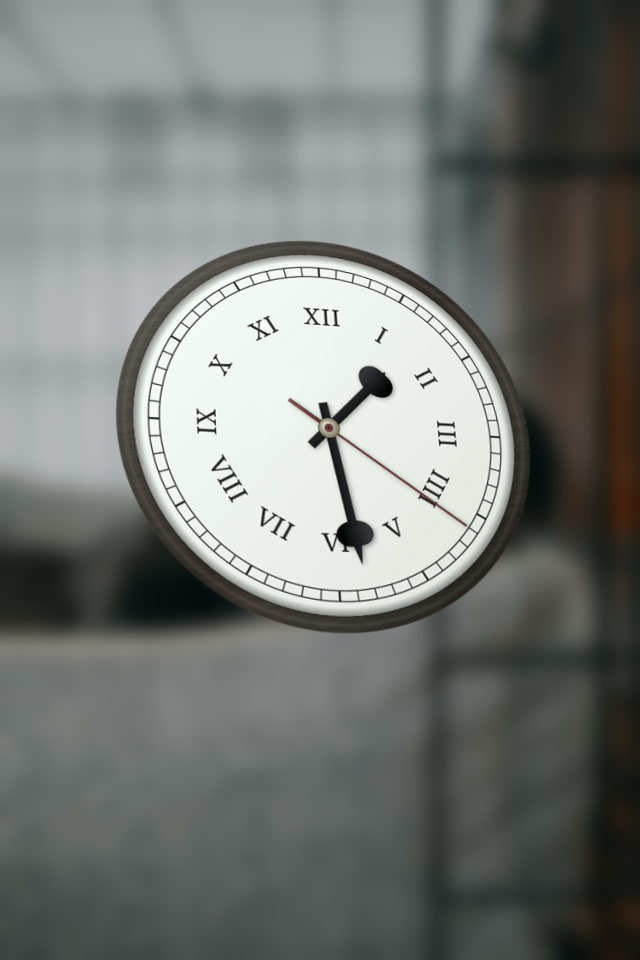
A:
1h28m21s
